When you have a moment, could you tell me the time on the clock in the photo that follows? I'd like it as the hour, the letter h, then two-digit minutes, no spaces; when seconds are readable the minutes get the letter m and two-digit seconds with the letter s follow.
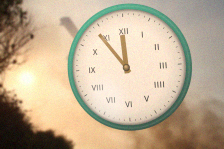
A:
11h54
